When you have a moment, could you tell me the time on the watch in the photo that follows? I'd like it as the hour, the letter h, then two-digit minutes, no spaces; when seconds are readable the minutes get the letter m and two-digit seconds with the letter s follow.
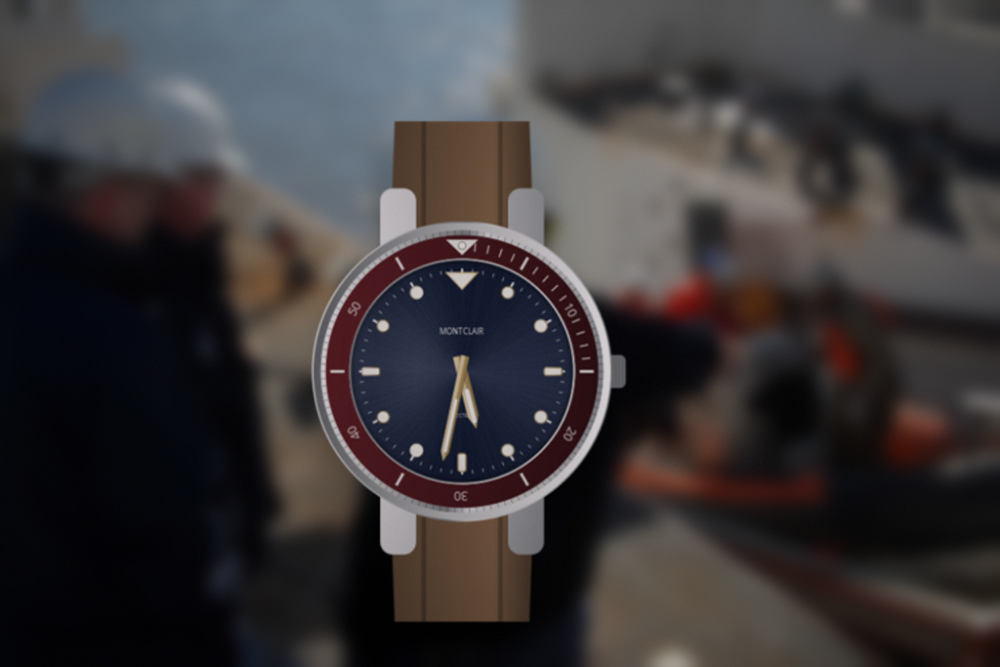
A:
5h32
